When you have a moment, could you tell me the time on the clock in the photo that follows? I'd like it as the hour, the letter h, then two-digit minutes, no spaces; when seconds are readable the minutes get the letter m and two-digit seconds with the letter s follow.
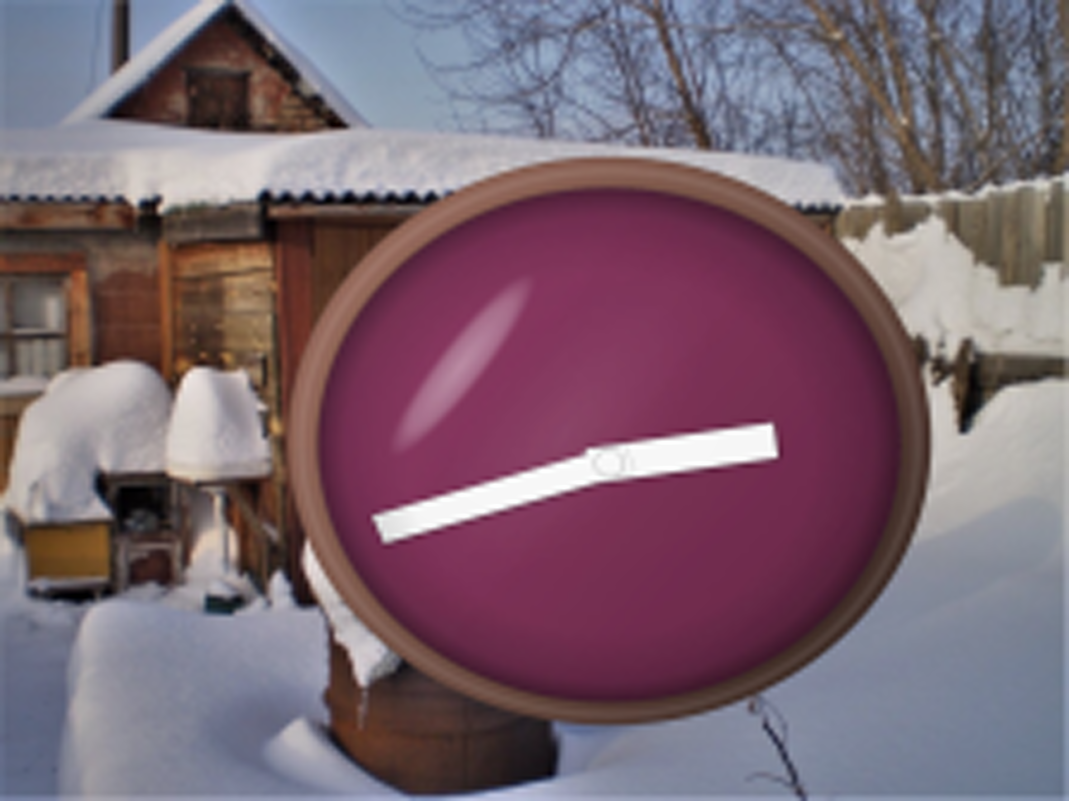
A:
2h42
